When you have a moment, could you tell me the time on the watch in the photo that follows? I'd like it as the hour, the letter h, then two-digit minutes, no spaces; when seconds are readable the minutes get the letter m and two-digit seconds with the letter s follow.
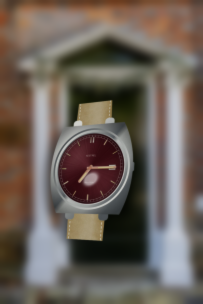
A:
7h15
